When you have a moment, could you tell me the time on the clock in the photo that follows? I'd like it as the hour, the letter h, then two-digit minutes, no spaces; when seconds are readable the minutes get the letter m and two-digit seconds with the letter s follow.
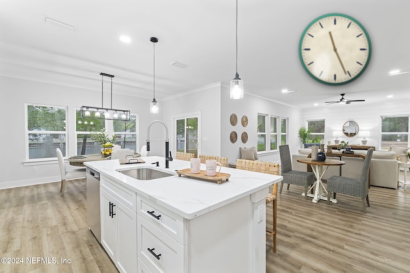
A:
11h26
